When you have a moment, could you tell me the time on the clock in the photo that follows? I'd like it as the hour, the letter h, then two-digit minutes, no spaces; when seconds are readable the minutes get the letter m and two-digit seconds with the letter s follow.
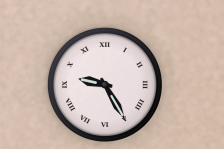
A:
9h25
